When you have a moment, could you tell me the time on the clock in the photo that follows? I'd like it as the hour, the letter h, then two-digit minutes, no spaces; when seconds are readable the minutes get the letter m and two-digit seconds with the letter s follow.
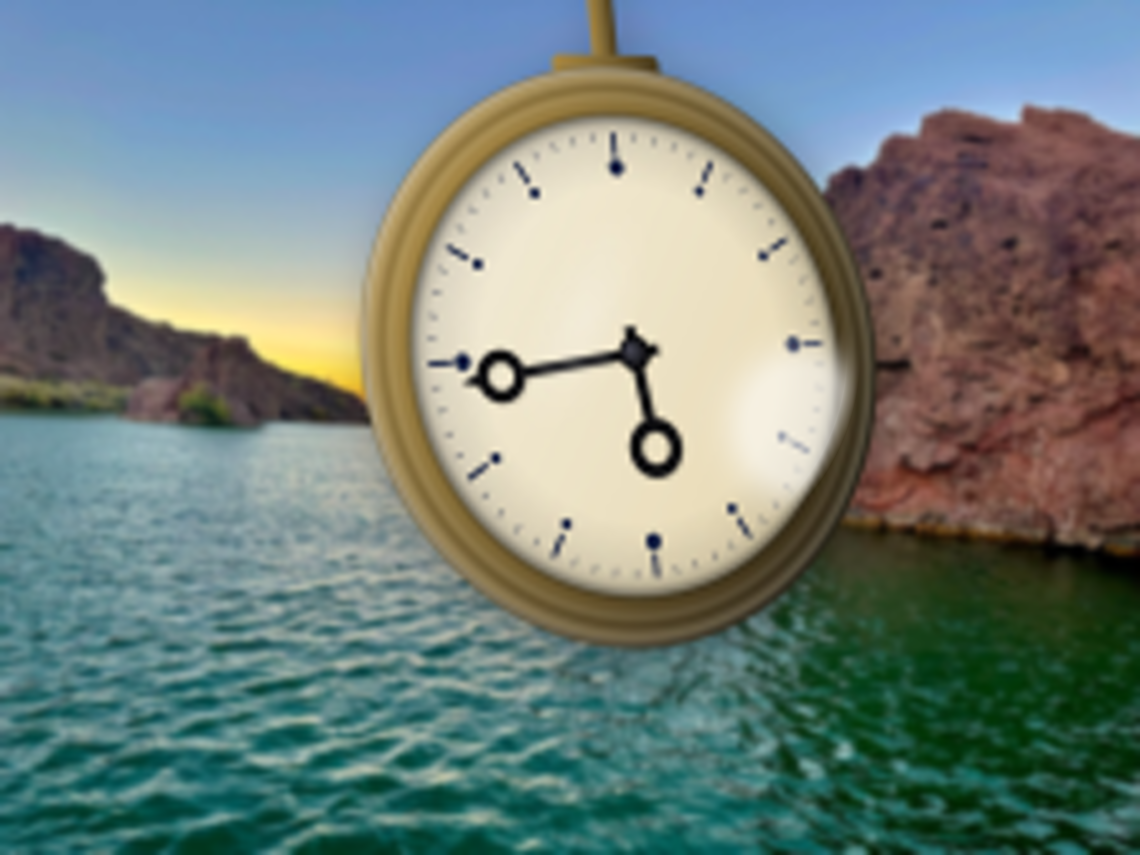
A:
5h44
